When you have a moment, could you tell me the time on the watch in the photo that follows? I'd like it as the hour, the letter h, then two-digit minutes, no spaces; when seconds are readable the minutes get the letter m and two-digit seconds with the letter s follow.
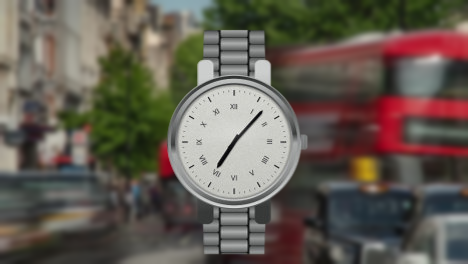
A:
7h07
